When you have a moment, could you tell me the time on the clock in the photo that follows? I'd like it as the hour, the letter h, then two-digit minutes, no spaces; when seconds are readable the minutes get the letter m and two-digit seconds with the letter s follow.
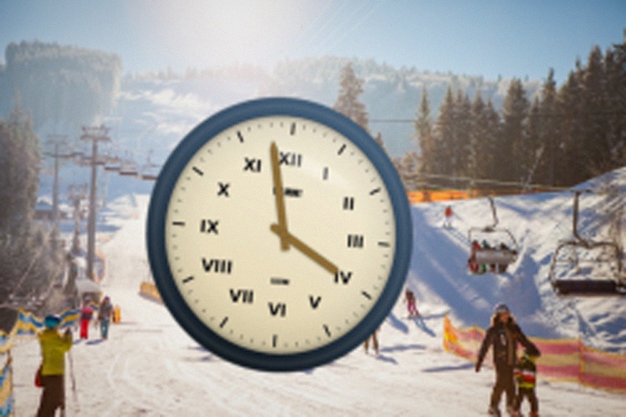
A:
3h58
